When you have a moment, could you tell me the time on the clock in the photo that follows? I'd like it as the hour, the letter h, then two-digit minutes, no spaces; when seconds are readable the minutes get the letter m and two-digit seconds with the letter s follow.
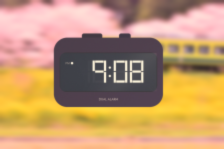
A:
9h08
